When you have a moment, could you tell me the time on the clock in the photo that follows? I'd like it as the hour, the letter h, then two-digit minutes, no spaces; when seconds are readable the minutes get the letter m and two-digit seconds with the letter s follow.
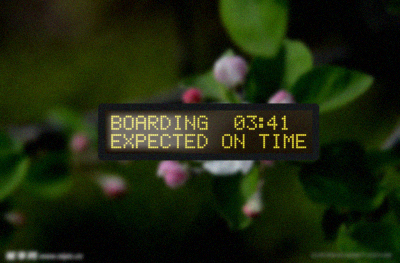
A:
3h41
